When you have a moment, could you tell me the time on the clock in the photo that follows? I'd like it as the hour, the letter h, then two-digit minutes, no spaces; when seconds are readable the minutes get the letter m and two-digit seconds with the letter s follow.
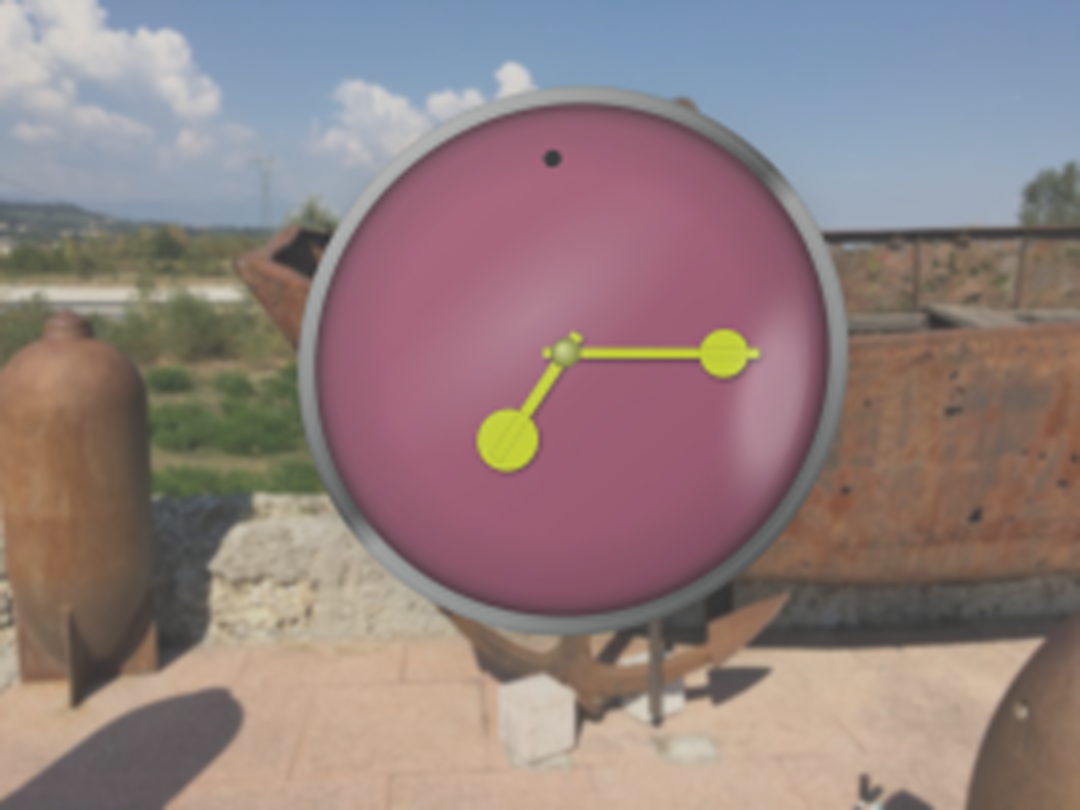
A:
7h16
